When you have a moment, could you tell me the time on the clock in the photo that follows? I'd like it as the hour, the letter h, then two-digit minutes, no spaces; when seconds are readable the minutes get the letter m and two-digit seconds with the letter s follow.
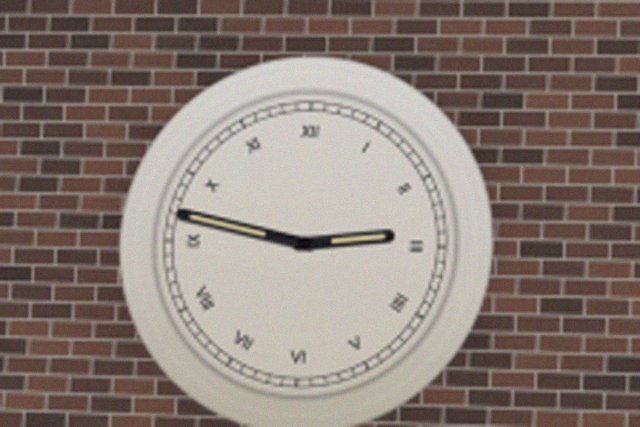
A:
2h47
